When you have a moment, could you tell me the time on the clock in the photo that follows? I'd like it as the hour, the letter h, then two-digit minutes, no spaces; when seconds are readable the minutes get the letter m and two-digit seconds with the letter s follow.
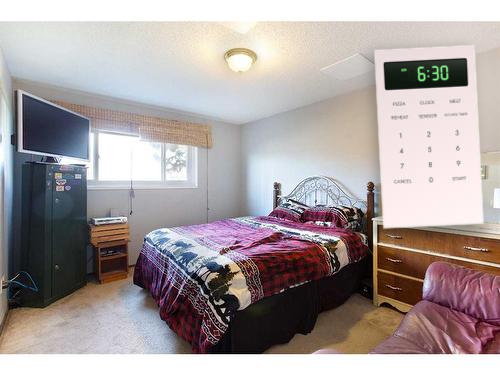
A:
6h30
